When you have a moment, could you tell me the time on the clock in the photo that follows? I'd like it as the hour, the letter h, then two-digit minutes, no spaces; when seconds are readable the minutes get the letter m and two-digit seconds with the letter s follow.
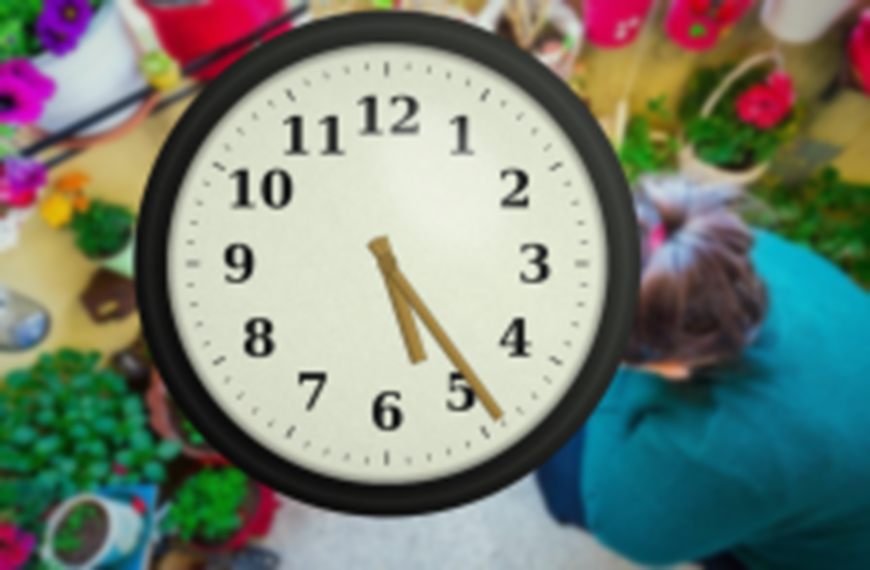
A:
5h24
